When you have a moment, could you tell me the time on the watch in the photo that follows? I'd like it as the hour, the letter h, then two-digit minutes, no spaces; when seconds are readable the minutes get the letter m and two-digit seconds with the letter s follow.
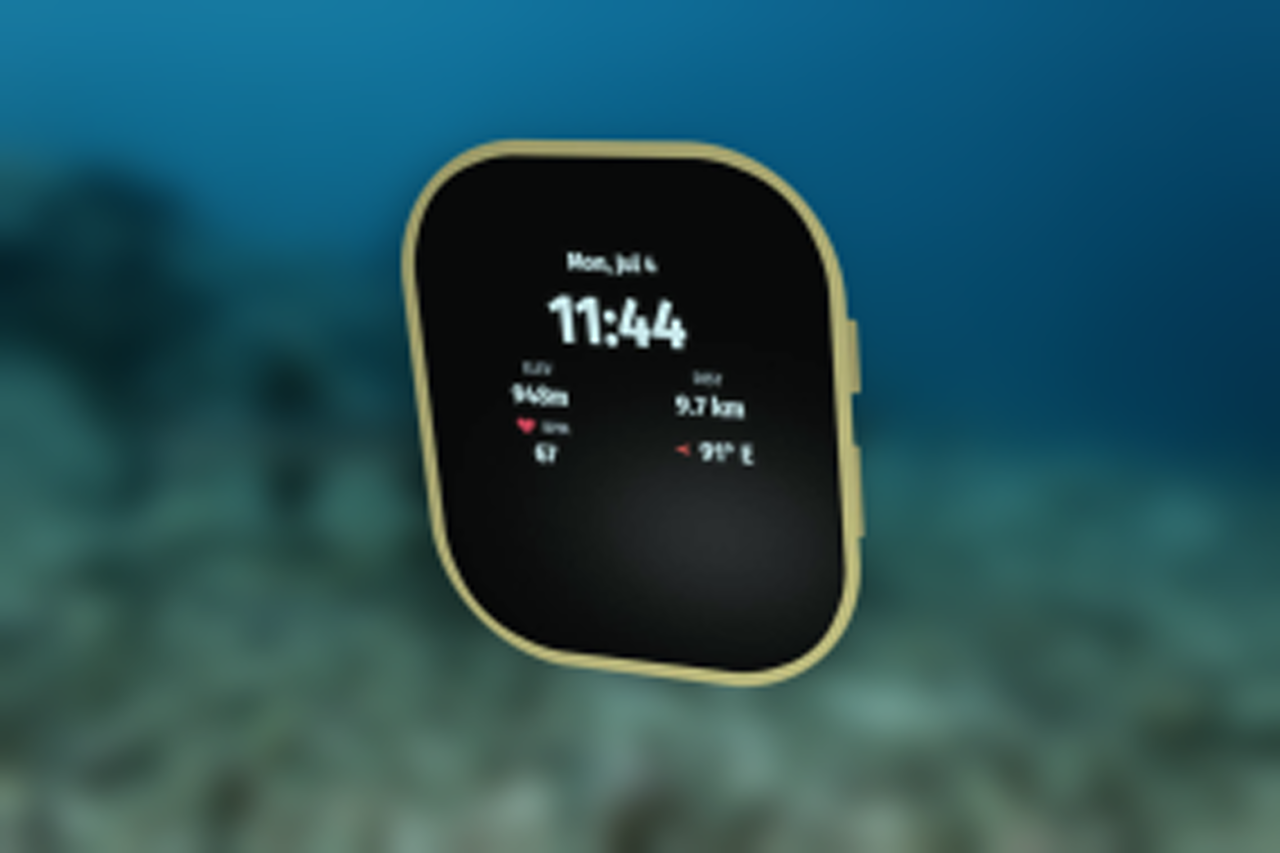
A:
11h44
